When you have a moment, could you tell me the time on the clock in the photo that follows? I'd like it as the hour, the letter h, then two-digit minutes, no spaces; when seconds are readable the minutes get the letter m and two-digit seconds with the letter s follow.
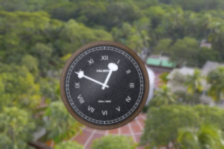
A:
12h49
